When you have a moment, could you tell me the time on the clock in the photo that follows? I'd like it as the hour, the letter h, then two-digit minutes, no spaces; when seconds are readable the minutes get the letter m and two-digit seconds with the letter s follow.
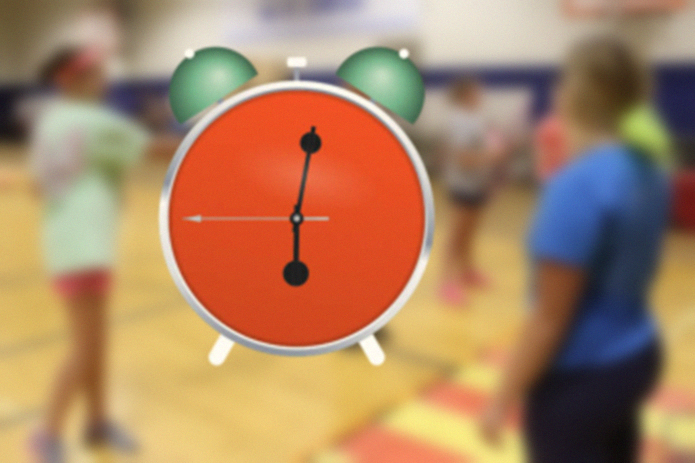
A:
6h01m45s
